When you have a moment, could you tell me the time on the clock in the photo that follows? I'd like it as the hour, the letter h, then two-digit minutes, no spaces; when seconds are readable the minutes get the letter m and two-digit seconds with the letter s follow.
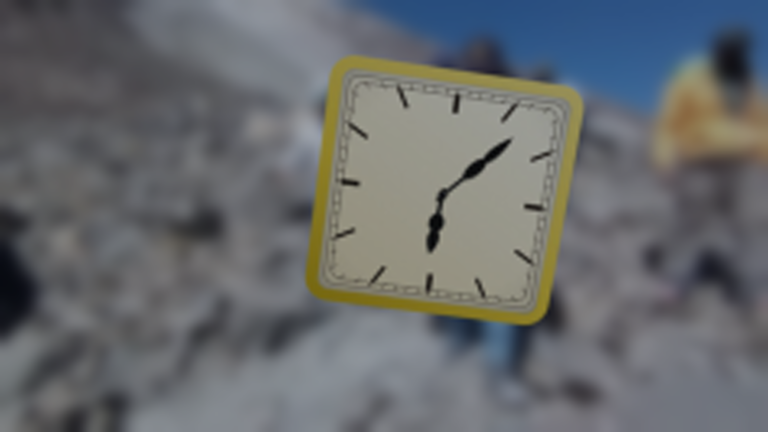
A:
6h07
